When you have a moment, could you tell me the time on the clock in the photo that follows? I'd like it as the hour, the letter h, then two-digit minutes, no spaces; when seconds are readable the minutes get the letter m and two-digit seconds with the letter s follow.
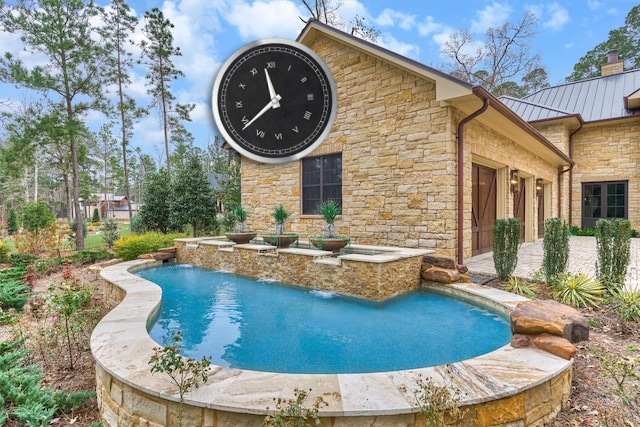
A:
11h39
